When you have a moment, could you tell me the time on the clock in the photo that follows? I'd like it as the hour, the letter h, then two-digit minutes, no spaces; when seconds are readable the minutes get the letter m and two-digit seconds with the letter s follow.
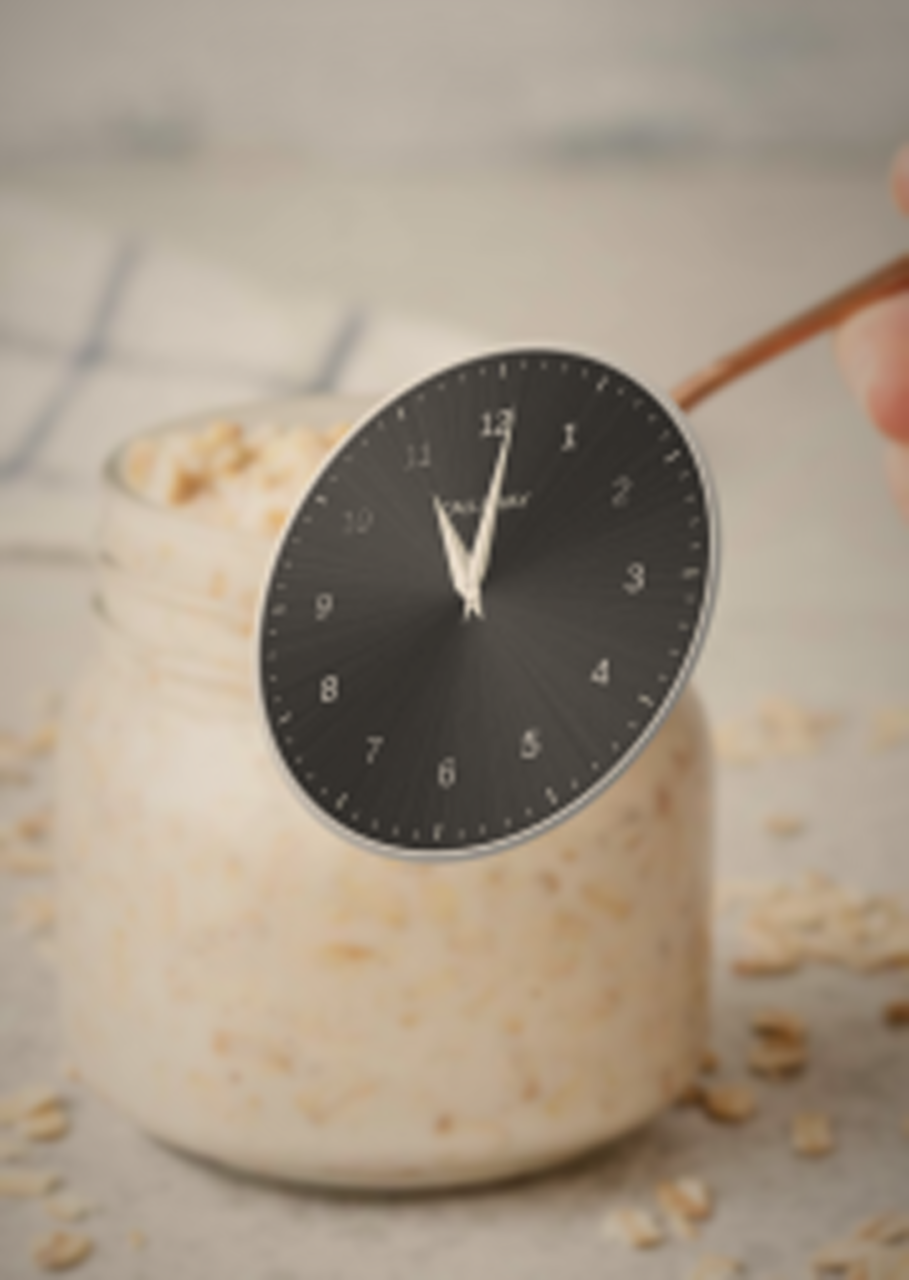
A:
11h01
